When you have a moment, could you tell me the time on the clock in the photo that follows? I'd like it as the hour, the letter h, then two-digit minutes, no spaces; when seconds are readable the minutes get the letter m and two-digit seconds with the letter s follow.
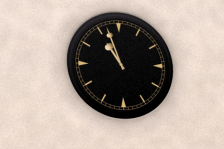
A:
10h57
